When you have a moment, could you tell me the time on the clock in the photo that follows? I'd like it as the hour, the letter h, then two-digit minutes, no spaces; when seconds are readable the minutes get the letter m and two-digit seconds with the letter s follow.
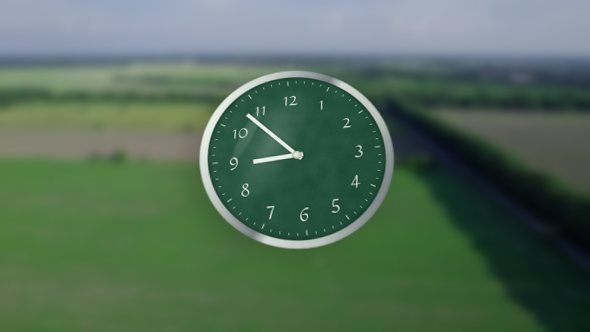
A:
8h53
